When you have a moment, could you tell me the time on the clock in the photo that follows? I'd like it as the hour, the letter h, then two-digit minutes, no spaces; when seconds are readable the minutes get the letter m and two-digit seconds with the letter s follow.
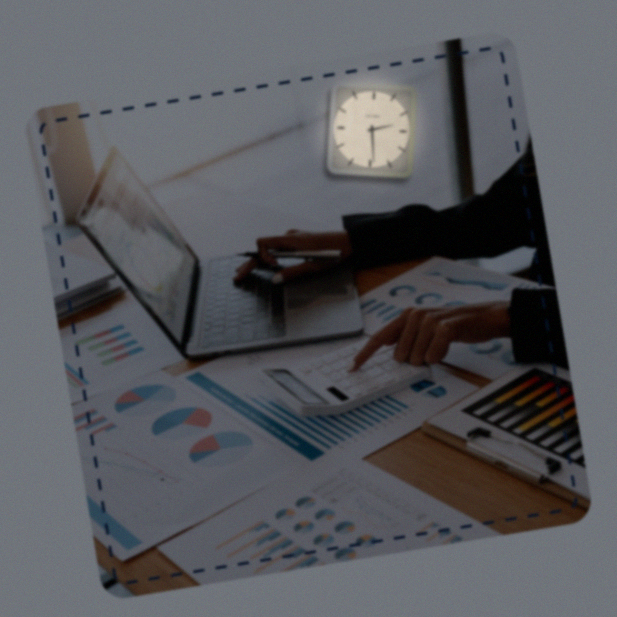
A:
2h29
